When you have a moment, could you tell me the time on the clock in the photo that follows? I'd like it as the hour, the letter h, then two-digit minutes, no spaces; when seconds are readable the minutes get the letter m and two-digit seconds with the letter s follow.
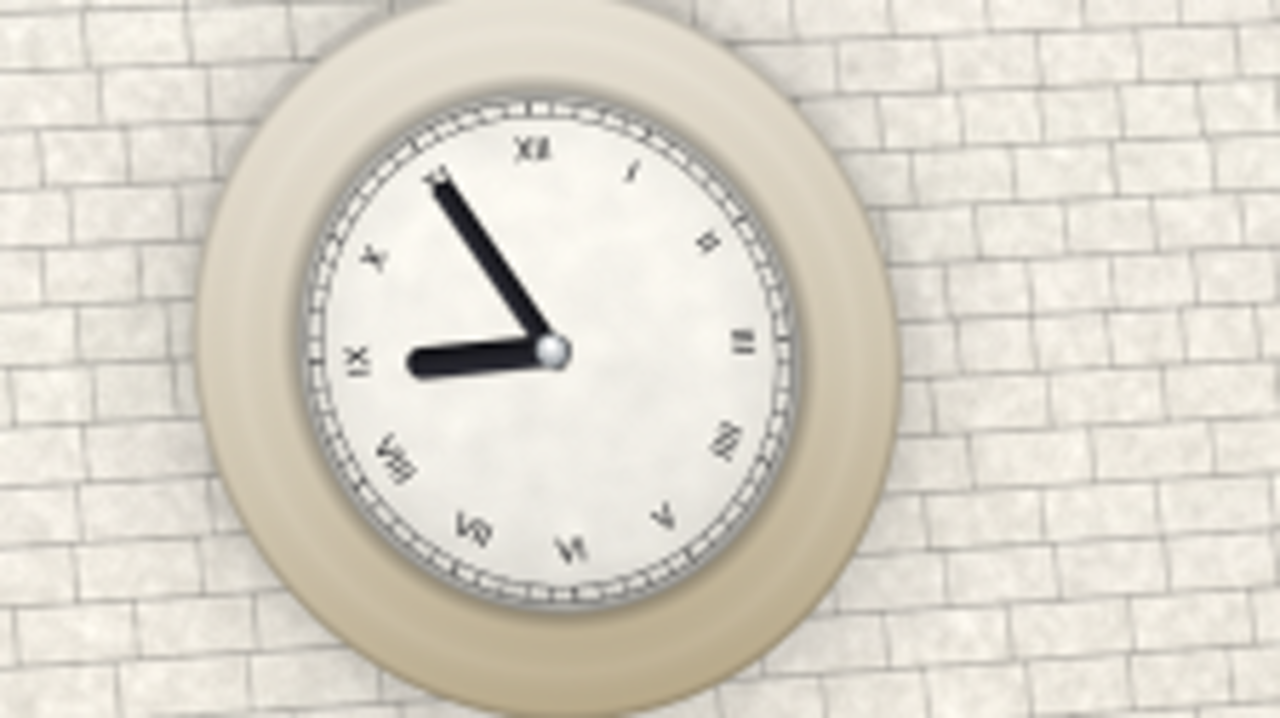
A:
8h55
